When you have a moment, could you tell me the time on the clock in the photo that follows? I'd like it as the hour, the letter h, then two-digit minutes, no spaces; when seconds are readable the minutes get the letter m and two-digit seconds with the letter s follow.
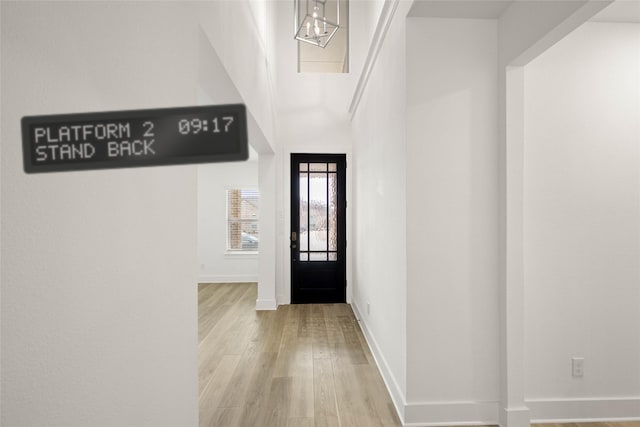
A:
9h17
